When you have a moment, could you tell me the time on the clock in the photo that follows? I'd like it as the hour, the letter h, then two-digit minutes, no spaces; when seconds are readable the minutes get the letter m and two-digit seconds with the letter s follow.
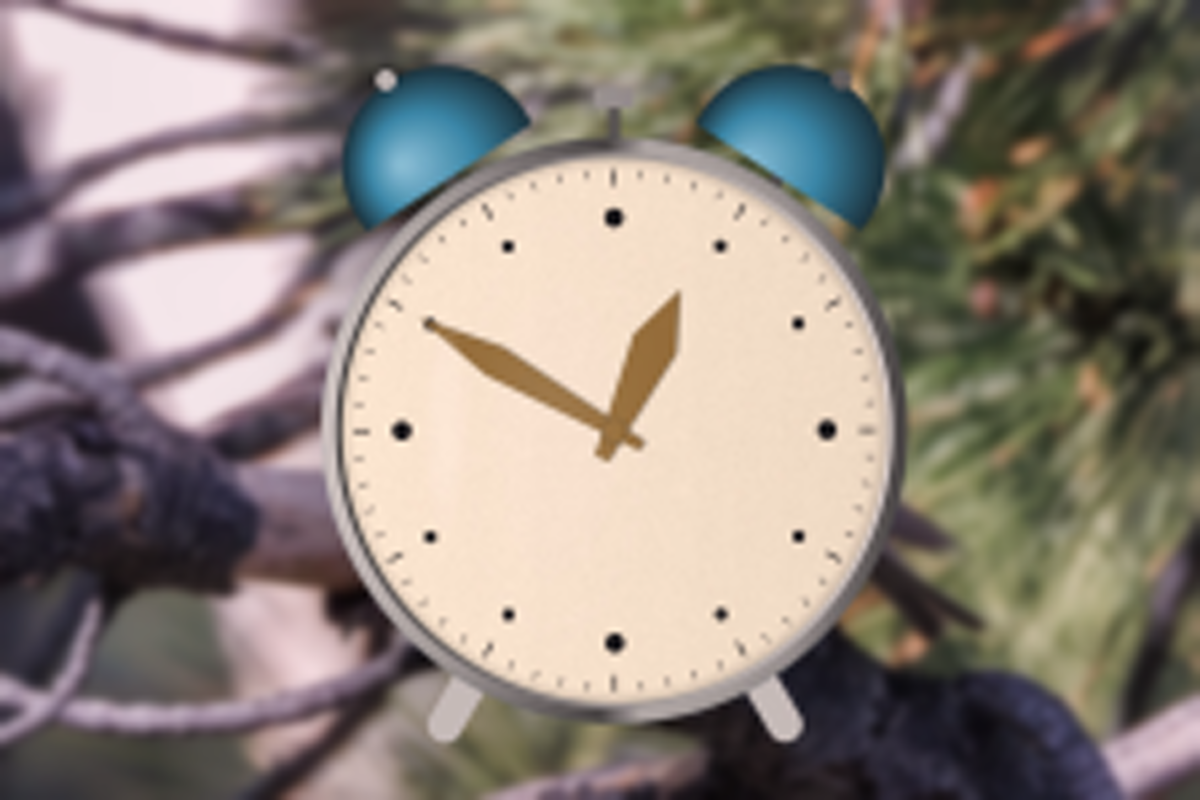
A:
12h50
